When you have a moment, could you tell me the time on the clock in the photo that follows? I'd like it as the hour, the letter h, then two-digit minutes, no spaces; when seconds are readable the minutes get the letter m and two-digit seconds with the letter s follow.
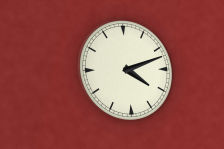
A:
4h12
